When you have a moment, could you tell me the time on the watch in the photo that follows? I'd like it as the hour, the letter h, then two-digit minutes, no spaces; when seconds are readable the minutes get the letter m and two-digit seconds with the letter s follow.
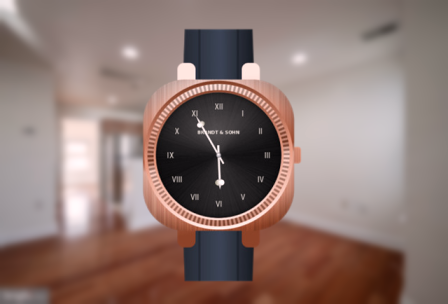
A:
5h55
